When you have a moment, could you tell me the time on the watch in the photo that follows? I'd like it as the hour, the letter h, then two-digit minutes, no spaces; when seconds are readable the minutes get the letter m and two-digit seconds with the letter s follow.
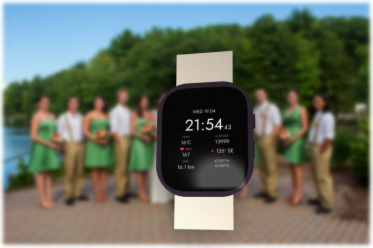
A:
21h54
